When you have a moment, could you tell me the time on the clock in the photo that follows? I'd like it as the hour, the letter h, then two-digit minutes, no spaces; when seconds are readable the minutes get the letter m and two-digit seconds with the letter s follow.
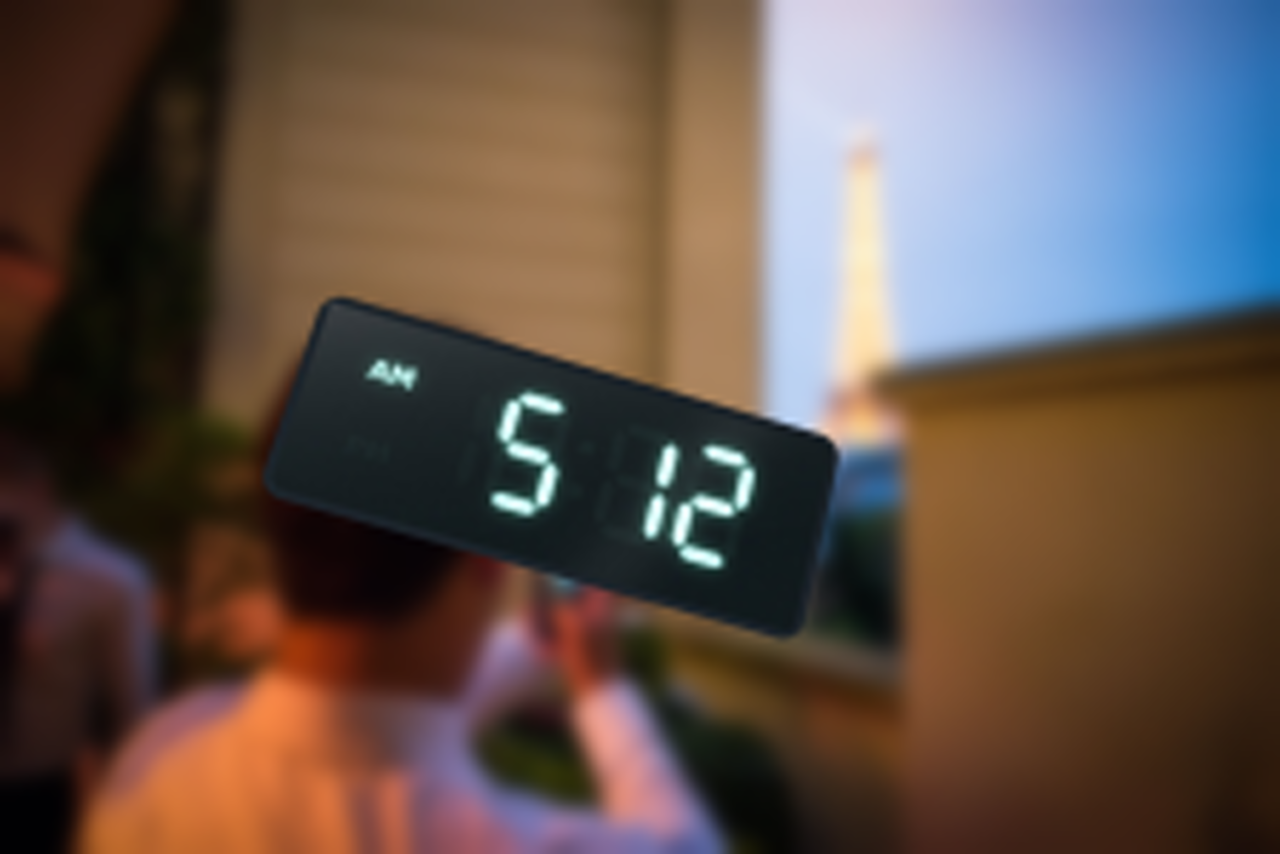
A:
5h12
